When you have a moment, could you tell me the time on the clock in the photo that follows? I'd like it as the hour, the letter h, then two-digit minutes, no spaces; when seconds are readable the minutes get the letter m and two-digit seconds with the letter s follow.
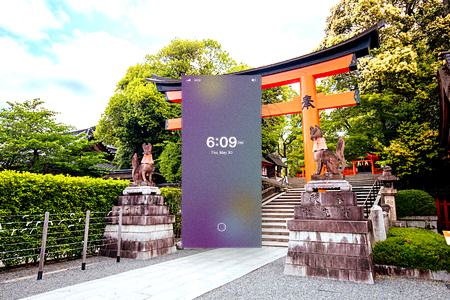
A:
6h09
